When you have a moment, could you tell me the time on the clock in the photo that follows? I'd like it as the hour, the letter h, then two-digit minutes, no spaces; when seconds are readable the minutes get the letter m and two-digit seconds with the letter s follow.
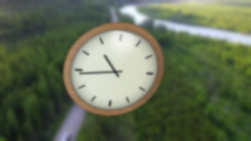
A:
10h44
